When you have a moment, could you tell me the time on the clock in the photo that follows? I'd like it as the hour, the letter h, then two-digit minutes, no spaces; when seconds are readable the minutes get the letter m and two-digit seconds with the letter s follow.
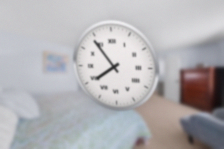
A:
7h54
